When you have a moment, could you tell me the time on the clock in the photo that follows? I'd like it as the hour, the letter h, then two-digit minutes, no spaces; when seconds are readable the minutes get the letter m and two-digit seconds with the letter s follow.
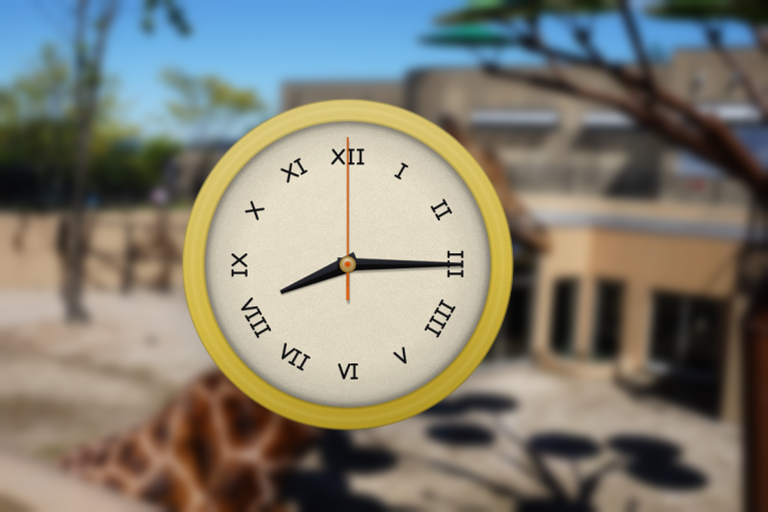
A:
8h15m00s
